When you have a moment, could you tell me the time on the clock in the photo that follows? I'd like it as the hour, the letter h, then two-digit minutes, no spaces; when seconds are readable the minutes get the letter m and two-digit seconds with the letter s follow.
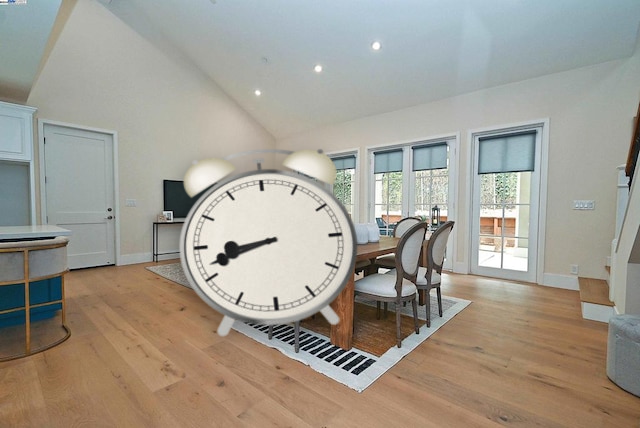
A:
8h42
